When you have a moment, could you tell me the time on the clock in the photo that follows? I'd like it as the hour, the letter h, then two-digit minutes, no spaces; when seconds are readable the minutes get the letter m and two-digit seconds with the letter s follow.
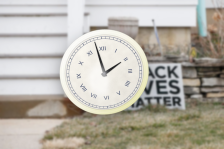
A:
1h58
